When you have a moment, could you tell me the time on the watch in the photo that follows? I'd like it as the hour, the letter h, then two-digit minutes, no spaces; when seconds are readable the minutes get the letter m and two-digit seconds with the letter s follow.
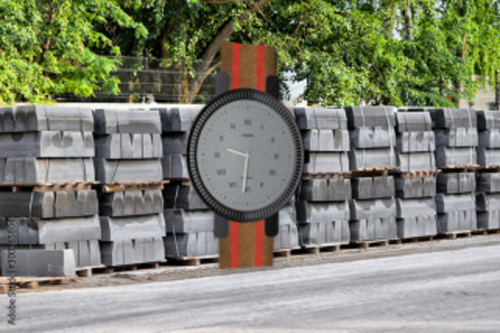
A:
9h31
